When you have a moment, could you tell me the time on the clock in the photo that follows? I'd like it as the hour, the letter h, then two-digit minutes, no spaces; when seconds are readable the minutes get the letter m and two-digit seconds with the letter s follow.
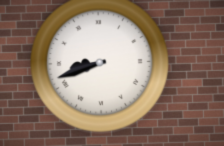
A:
8h42
